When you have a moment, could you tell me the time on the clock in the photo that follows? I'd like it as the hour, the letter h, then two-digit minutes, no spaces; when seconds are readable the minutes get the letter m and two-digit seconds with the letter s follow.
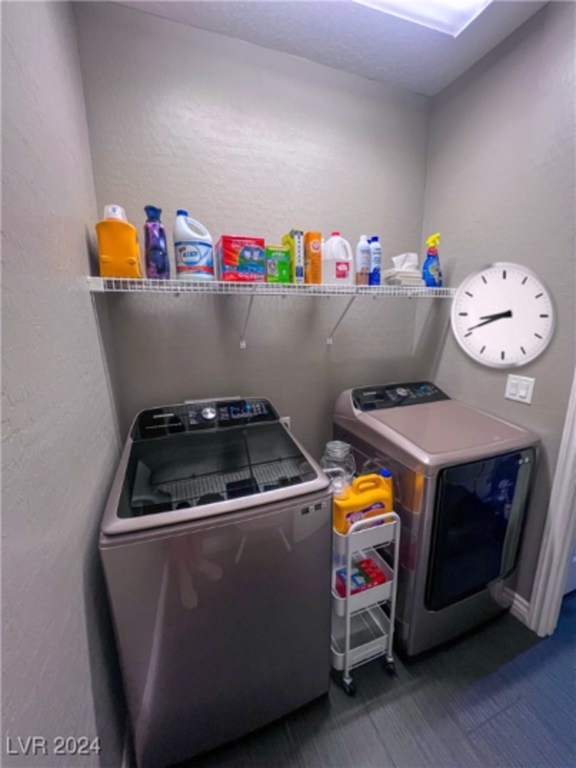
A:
8h41
